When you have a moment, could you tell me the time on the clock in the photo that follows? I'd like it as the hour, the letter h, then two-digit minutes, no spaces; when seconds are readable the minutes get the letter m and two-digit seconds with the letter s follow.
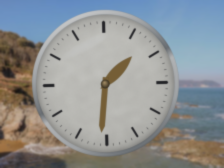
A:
1h31
